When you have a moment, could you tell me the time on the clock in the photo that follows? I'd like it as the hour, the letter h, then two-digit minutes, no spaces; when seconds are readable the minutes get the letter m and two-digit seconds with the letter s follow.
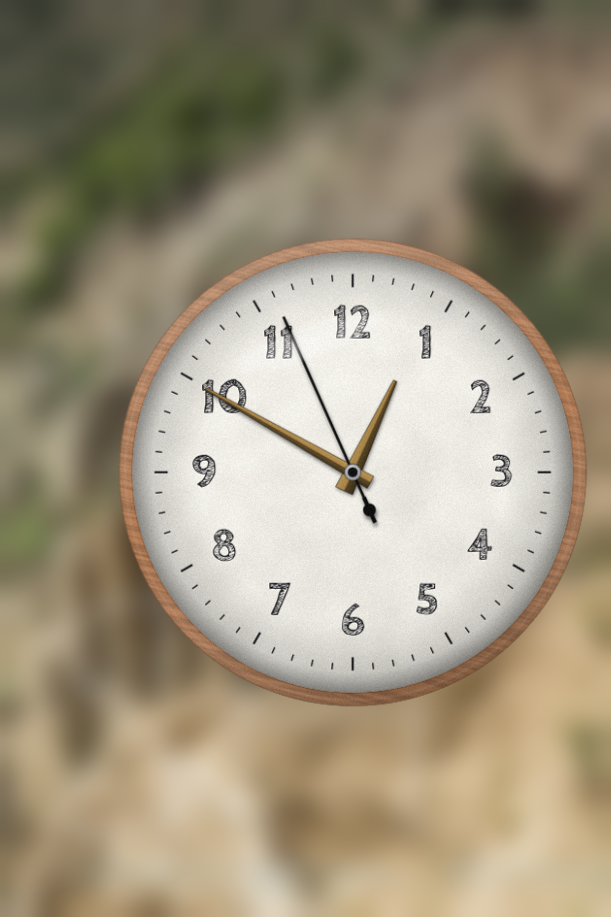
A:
12h49m56s
